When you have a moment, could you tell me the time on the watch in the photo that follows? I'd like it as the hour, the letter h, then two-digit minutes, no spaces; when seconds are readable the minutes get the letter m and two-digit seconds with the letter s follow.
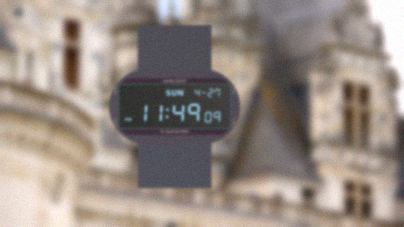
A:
11h49
